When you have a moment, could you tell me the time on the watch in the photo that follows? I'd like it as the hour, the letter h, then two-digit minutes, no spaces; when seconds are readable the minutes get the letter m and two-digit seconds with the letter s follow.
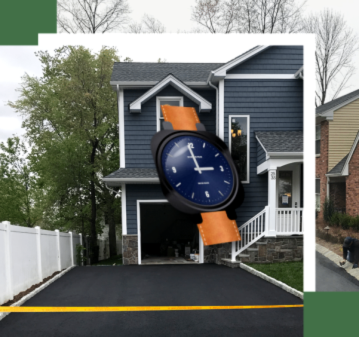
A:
2h59
